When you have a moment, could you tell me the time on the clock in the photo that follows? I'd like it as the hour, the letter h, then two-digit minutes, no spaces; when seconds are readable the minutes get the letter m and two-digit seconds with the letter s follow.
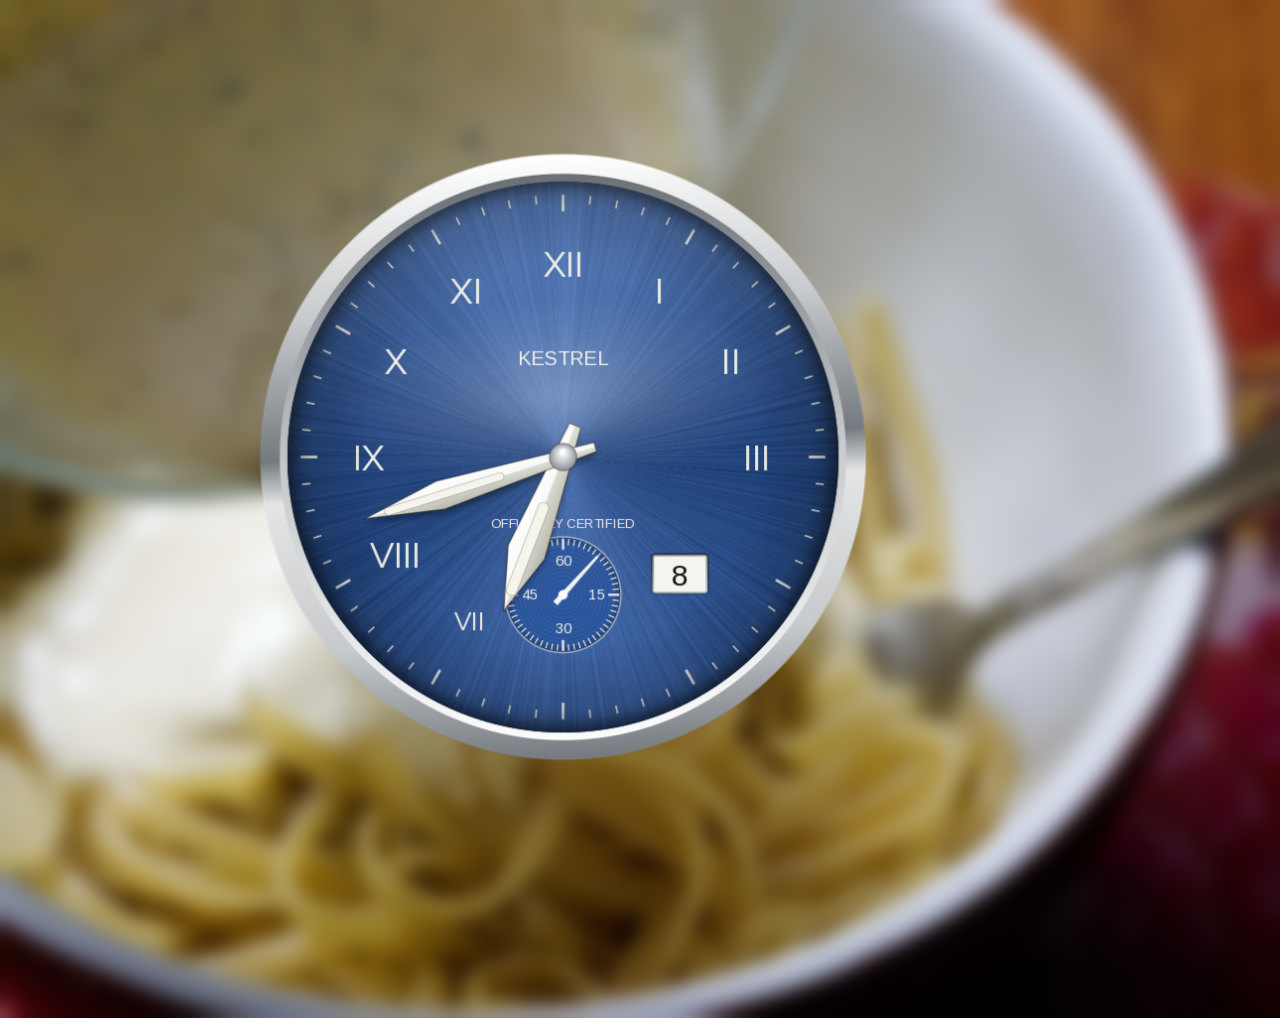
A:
6h42m07s
